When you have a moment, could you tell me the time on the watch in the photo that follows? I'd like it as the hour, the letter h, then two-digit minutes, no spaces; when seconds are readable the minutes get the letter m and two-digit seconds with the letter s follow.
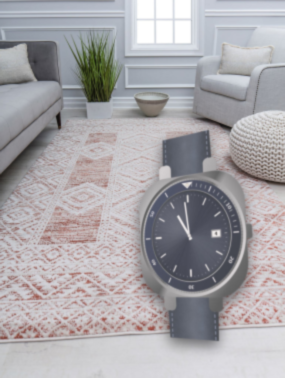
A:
10h59
